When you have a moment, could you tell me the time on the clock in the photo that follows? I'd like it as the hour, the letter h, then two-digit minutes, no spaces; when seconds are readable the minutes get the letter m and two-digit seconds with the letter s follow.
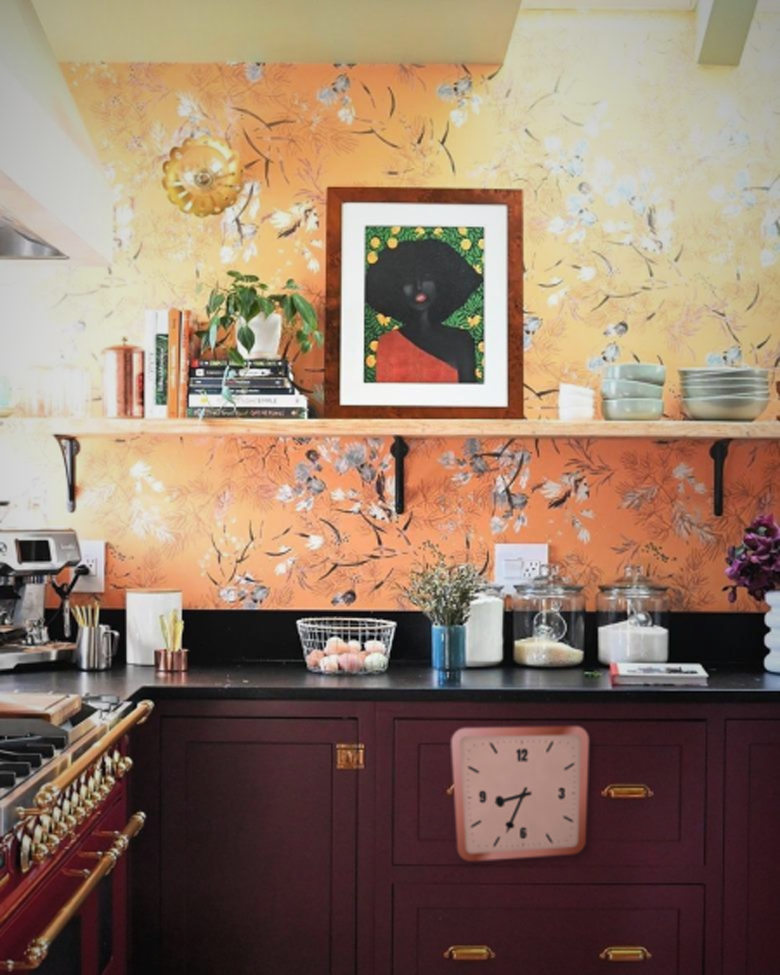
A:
8h34
